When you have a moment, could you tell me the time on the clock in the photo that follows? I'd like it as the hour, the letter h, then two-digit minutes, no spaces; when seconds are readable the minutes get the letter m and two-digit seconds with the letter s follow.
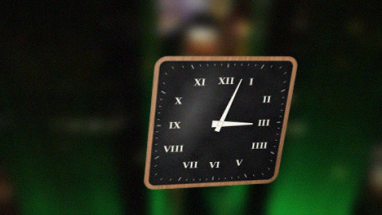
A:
3h03
